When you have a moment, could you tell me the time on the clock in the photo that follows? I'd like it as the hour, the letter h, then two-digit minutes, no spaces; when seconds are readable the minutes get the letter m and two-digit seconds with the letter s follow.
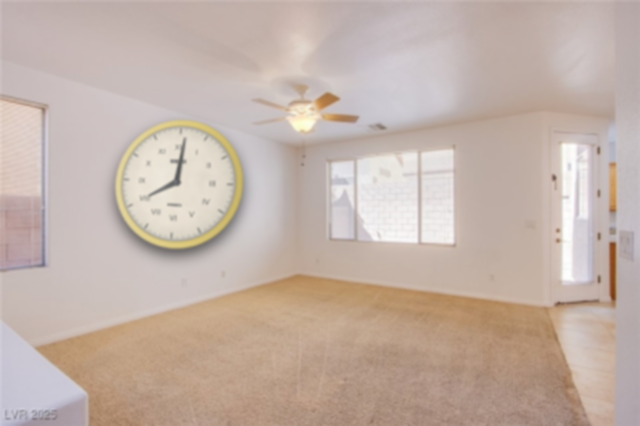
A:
8h01
